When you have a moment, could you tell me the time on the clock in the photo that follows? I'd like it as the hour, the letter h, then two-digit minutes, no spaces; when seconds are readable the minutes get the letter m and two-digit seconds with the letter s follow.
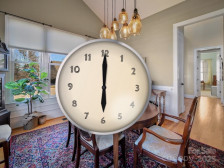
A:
6h00
